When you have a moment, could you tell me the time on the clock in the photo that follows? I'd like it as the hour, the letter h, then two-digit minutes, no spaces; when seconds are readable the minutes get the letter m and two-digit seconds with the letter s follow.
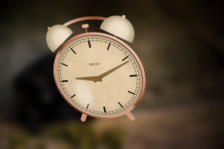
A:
9h11
